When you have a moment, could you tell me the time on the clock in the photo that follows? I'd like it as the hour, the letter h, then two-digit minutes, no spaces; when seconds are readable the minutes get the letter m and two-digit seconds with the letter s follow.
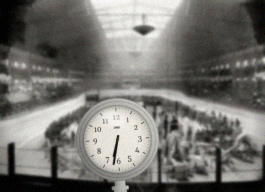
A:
6h32
